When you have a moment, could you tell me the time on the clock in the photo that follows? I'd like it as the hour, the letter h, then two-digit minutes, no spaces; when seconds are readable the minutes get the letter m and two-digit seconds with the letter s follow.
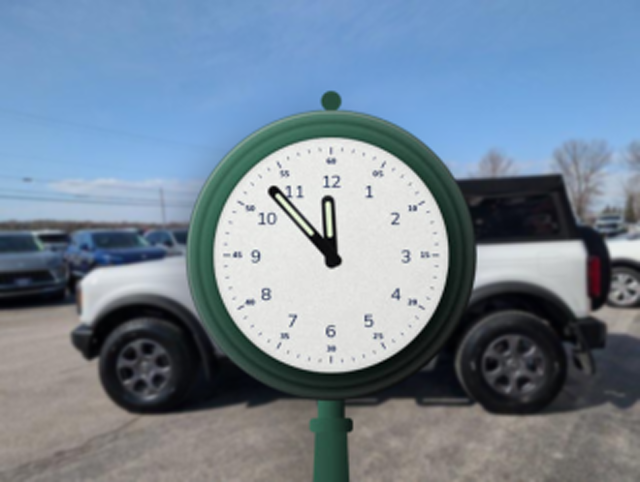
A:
11h53
